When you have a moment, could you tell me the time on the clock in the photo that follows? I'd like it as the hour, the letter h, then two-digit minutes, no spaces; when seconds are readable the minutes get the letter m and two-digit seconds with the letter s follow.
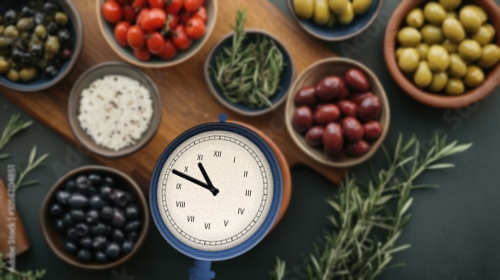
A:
10h48
